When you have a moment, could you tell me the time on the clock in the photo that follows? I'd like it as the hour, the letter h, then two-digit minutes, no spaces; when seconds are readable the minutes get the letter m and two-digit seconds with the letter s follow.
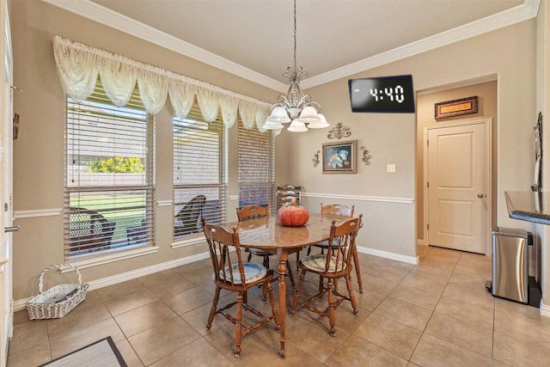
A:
4h40
